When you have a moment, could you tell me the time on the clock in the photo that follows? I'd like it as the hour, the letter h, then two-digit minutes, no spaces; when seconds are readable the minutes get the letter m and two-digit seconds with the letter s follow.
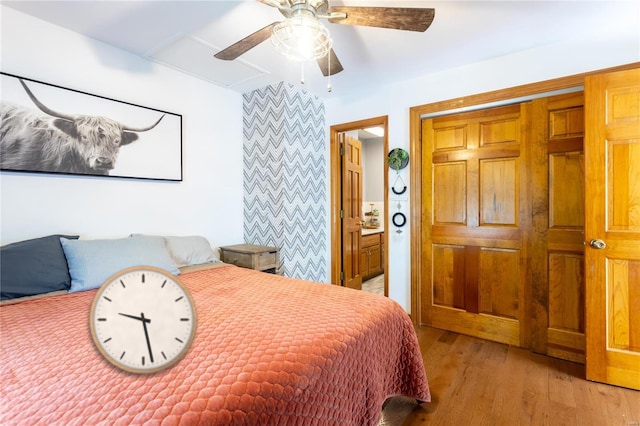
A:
9h28
